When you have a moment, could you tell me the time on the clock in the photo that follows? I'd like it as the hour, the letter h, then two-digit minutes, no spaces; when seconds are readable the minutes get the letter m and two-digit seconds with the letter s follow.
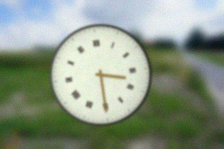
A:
3h30
